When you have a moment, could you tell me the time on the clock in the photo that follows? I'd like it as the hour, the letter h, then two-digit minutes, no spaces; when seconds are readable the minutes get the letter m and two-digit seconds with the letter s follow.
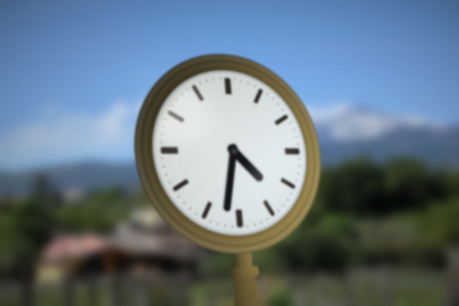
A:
4h32
